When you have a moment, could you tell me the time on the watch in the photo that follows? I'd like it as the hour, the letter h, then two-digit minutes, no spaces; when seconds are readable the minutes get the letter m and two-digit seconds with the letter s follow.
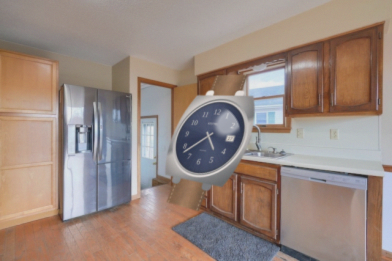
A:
4h38
